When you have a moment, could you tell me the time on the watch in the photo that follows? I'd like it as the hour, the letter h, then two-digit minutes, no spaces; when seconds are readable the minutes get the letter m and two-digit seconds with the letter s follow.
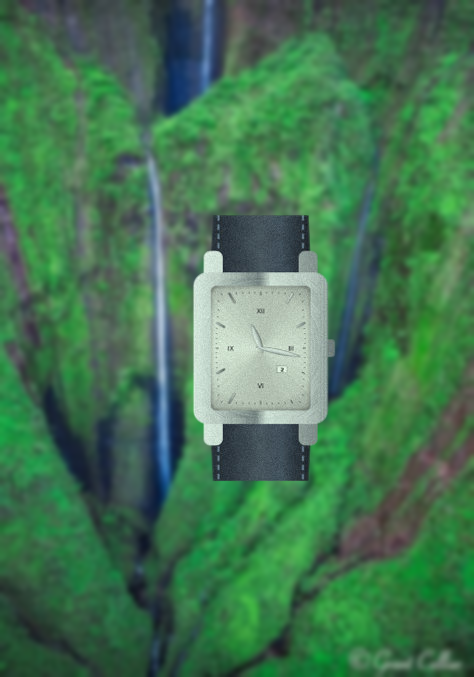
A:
11h17
